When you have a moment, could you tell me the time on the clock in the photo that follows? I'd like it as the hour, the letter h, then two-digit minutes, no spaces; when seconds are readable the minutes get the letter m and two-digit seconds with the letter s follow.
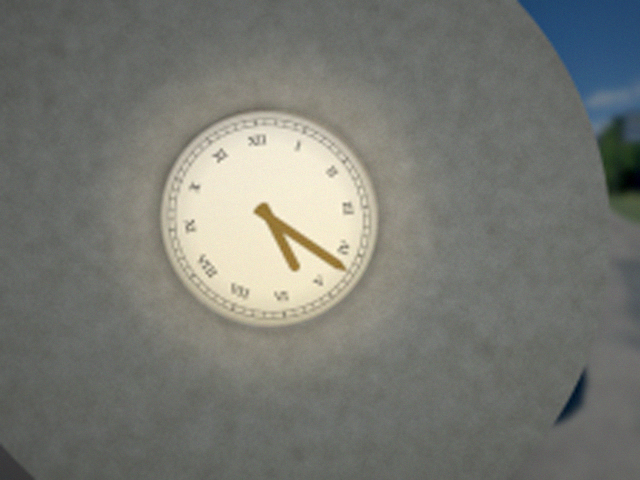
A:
5h22
